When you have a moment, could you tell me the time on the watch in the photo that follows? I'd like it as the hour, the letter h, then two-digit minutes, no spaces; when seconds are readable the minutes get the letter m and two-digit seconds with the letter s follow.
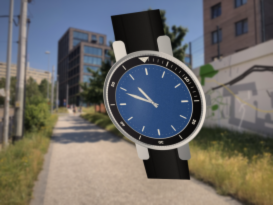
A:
10h49
